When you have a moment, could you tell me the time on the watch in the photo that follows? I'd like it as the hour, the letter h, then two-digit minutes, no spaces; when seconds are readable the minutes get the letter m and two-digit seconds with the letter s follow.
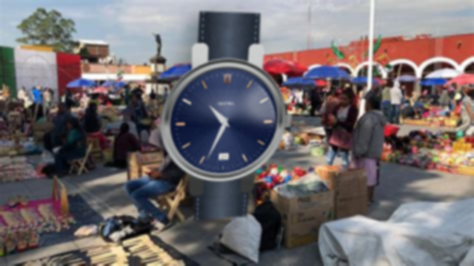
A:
10h34
